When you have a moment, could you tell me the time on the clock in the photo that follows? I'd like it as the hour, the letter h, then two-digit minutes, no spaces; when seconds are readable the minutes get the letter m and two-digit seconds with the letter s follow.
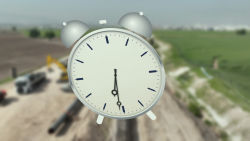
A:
6h31
